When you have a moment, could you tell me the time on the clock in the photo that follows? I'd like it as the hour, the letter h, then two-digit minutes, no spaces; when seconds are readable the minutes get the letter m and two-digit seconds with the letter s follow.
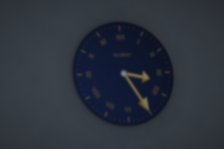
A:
3h25
